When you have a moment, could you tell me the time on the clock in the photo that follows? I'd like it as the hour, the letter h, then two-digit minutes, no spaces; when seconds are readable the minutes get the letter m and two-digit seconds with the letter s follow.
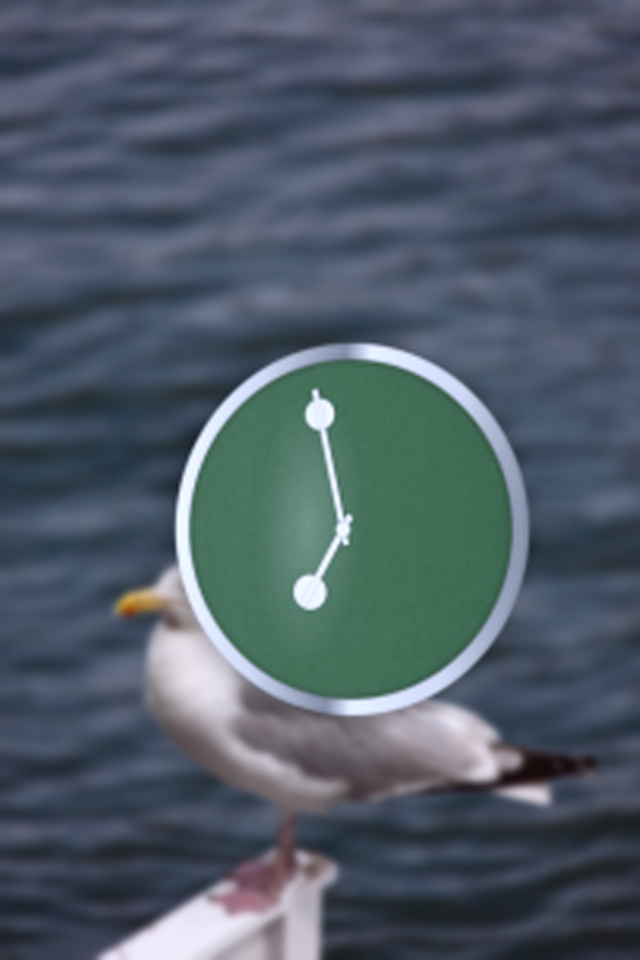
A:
6h58
